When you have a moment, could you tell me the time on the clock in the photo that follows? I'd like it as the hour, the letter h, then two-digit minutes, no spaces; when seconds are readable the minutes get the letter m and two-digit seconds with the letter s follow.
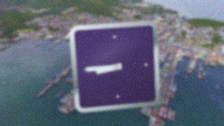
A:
8h45
